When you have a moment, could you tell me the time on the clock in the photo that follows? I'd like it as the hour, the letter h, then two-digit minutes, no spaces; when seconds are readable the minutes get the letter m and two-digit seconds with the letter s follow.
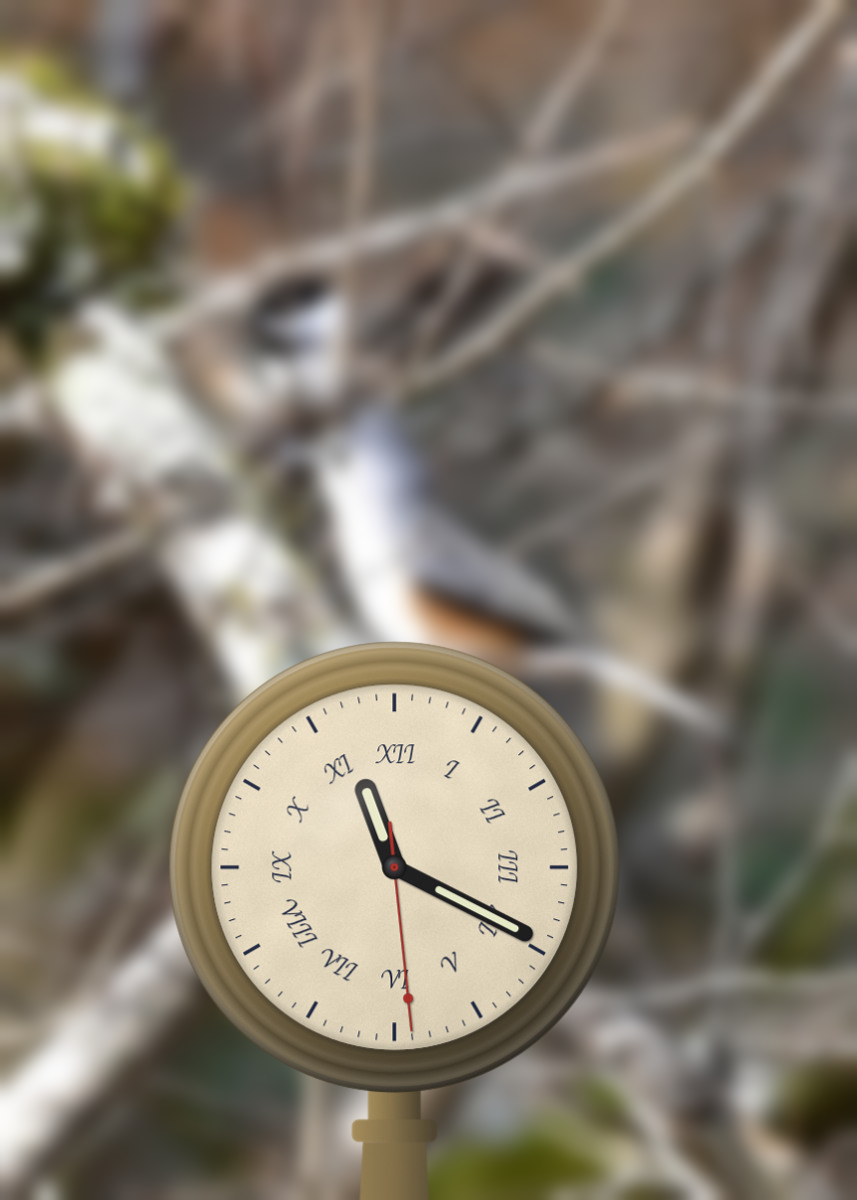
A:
11h19m29s
